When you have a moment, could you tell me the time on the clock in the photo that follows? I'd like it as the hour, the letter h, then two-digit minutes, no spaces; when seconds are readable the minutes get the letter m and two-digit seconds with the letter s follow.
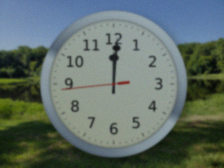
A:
12h00m44s
